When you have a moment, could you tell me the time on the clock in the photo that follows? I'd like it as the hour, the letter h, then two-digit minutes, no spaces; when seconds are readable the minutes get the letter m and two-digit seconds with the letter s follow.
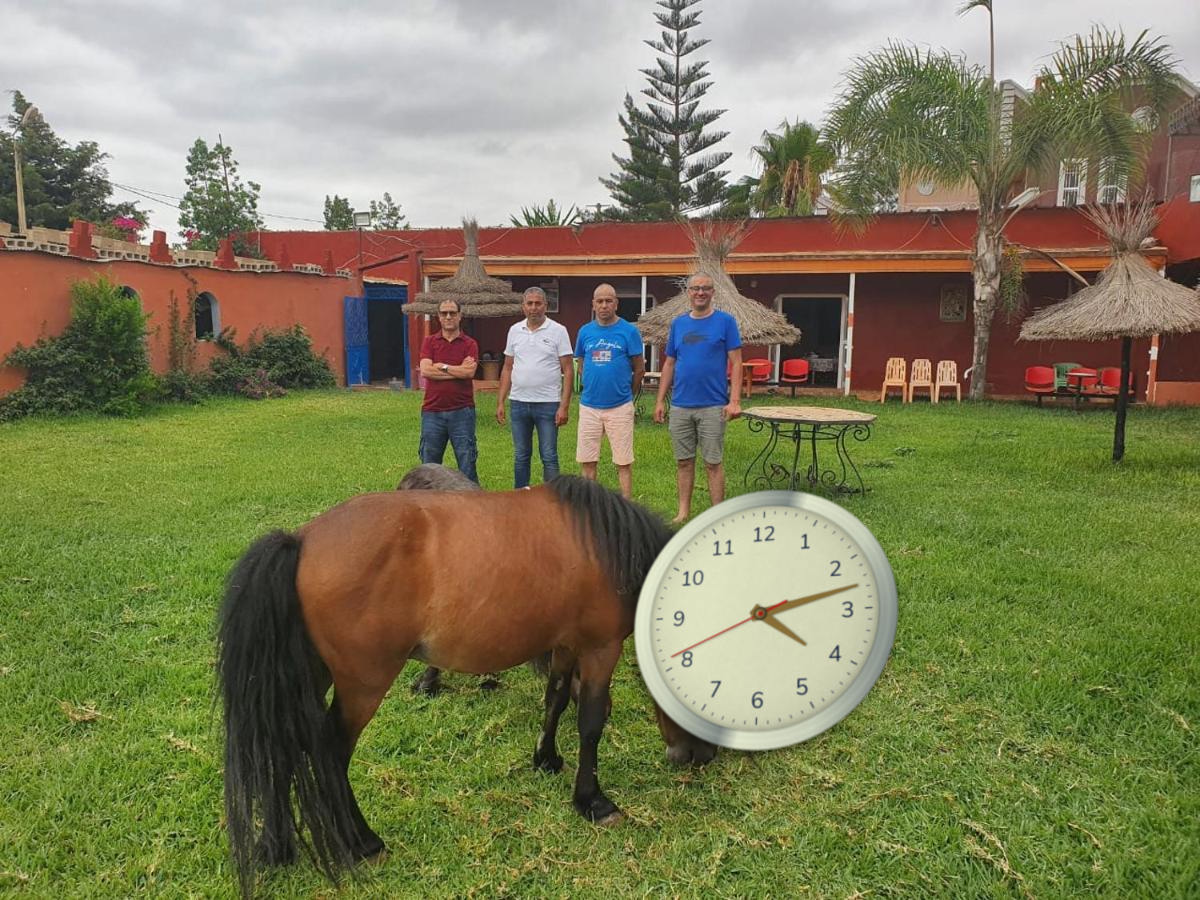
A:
4h12m41s
